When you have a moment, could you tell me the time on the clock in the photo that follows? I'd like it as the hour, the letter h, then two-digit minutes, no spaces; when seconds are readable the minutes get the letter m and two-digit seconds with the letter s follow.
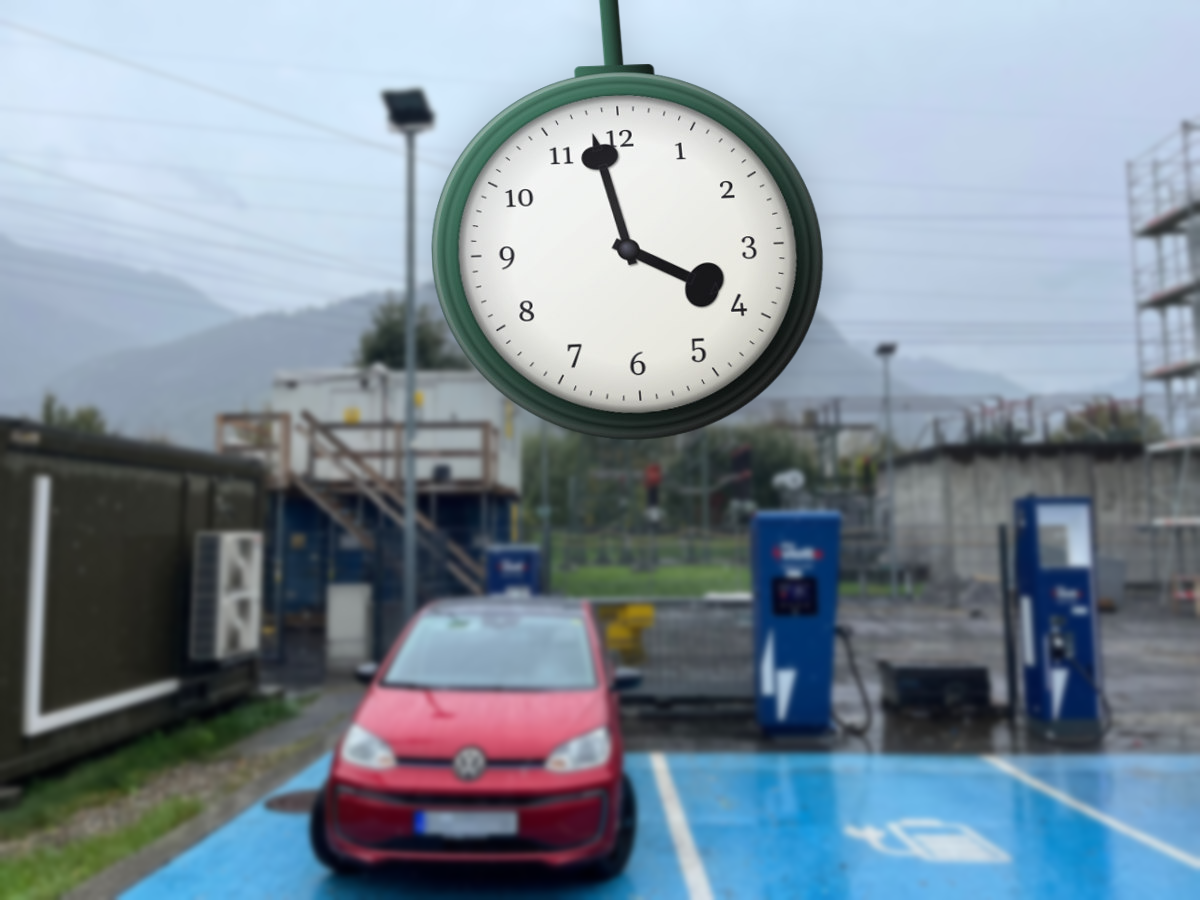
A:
3h58
